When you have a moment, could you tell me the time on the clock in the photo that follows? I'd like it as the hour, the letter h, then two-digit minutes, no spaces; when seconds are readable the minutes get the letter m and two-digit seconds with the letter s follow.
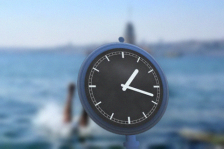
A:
1h18
